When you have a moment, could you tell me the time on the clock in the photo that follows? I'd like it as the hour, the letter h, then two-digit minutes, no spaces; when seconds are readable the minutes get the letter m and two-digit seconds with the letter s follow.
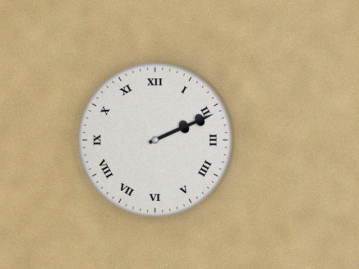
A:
2h11
